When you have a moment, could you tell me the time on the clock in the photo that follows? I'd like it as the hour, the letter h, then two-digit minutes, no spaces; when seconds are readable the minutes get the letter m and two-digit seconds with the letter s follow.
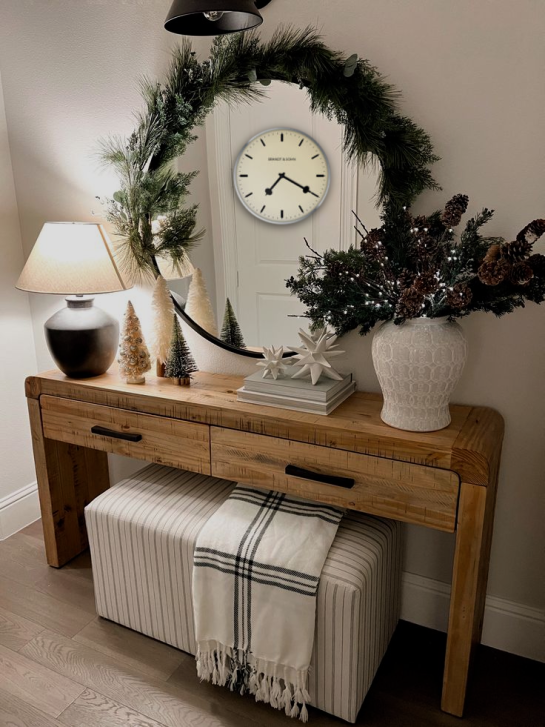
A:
7h20
